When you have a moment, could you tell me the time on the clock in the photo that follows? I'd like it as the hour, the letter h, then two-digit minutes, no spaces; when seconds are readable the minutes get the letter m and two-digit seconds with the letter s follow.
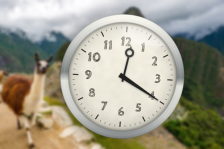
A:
12h20
